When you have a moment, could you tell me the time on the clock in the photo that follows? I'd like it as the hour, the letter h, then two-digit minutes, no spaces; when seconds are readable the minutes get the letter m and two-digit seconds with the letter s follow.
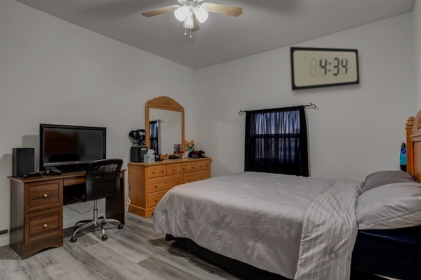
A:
4h34
